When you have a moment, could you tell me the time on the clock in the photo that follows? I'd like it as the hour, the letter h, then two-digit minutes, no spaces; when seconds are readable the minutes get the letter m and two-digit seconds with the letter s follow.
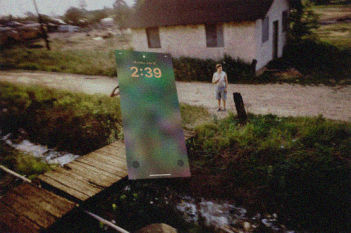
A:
2h39
